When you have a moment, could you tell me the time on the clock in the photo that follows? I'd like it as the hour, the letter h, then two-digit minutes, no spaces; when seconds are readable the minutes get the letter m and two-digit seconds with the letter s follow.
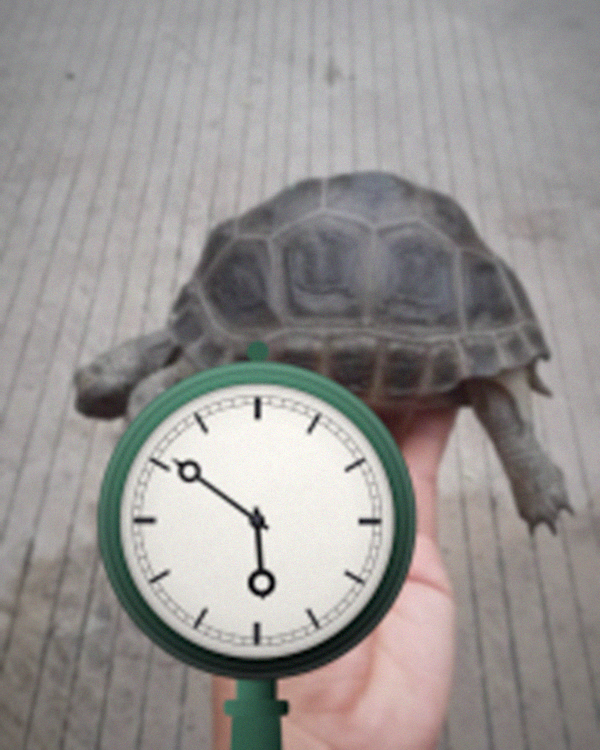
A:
5h51
